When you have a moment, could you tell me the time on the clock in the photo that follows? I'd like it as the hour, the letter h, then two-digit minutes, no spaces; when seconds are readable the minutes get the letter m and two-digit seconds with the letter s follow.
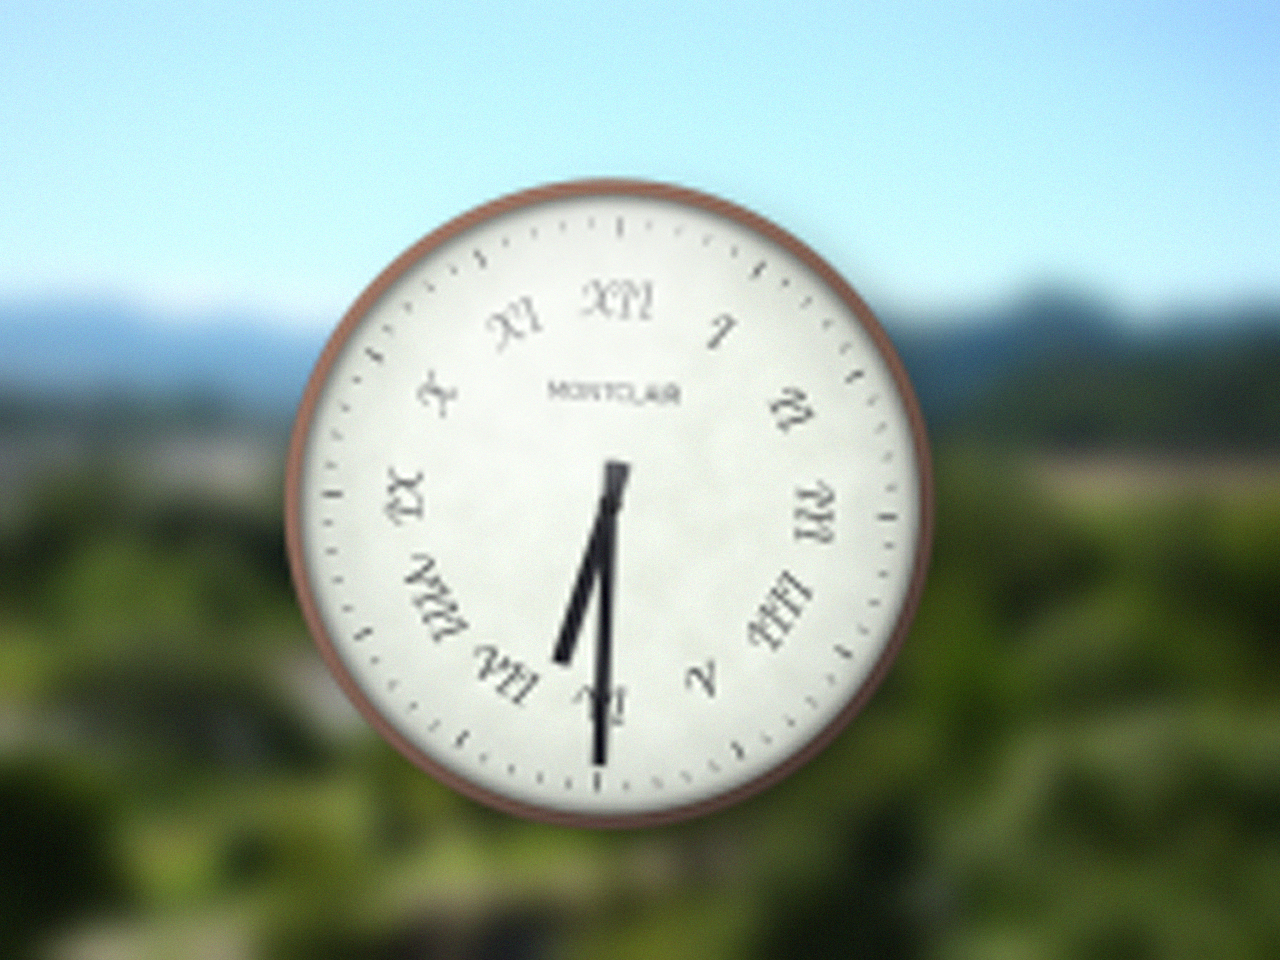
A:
6h30
